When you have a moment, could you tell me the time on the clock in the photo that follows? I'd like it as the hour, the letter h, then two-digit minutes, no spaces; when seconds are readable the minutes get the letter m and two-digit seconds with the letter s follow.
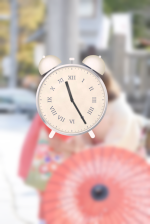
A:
11h25
